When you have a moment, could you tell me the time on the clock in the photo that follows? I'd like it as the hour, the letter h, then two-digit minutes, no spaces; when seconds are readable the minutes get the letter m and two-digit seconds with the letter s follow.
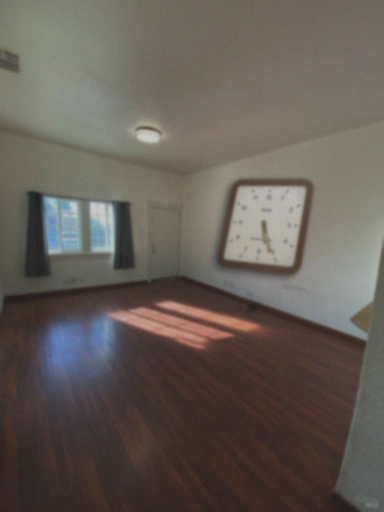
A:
5h26
